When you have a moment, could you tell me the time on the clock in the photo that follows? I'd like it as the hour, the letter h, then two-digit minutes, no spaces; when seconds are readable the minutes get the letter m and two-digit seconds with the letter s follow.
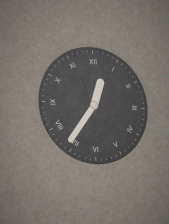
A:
12h36
